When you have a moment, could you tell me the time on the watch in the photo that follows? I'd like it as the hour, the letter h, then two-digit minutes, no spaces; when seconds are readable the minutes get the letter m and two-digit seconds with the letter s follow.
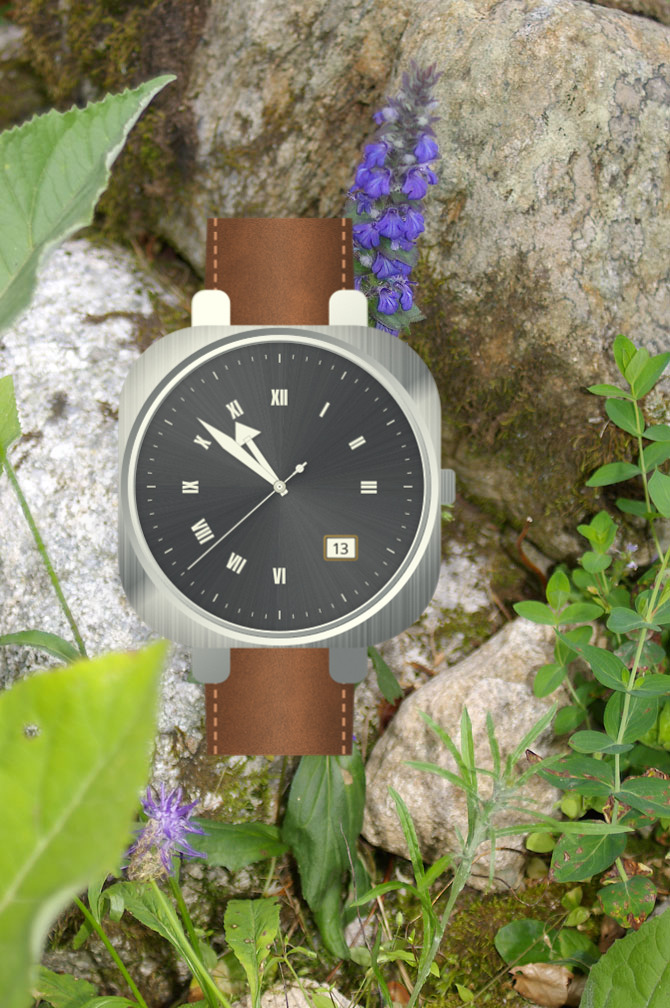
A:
10h51m38s
